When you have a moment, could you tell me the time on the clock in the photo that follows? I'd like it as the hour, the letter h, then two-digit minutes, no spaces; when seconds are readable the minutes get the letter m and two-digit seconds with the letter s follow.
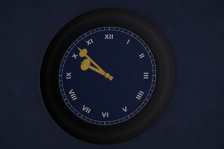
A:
9h52
